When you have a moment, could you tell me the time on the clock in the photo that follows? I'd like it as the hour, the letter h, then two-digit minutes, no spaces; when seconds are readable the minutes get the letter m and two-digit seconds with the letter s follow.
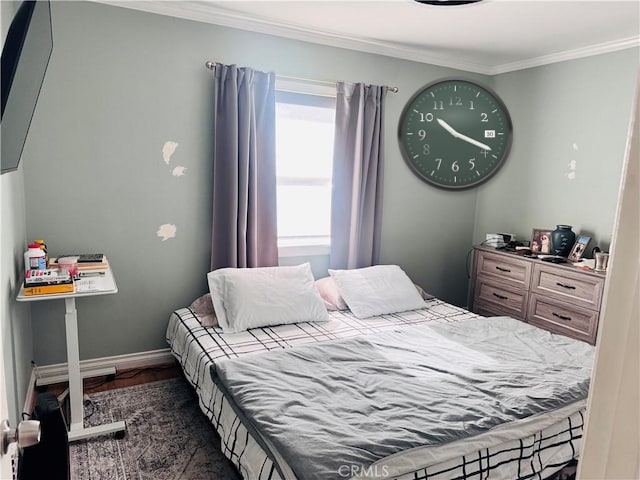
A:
10h19
